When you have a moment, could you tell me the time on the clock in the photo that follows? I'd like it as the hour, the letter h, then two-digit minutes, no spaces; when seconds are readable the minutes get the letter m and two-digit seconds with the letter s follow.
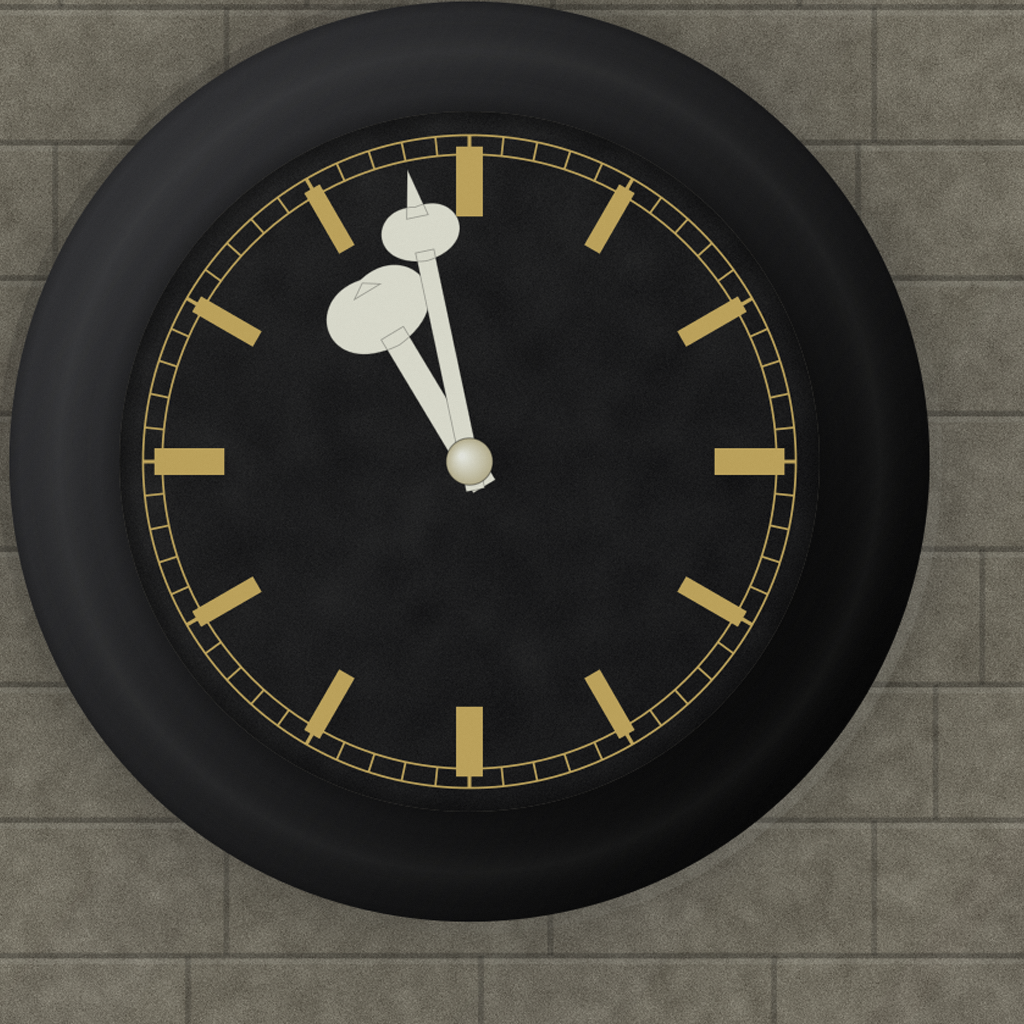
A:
10h58
